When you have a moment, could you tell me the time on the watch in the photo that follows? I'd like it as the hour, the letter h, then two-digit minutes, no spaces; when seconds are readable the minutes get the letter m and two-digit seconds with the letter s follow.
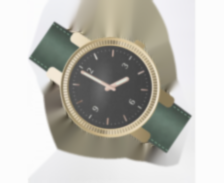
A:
3h59
